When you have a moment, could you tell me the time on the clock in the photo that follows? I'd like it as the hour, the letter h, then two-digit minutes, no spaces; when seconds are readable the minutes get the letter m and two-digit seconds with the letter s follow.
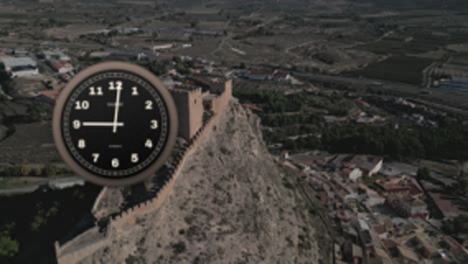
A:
9h01
